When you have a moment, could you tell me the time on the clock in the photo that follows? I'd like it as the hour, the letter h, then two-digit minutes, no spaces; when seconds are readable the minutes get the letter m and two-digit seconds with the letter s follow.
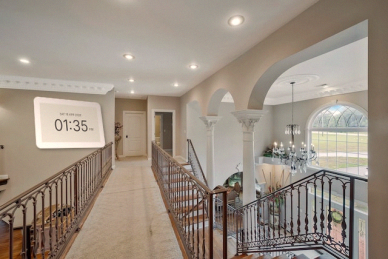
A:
1h35
